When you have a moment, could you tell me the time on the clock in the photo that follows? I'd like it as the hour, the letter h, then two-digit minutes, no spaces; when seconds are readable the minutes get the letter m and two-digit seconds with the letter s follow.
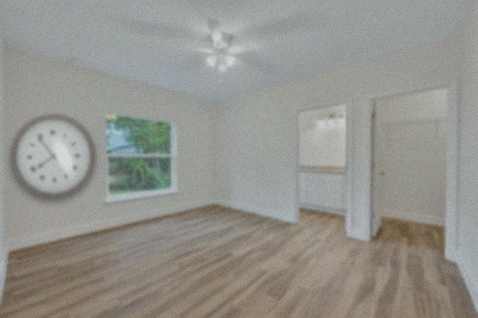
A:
7h54
